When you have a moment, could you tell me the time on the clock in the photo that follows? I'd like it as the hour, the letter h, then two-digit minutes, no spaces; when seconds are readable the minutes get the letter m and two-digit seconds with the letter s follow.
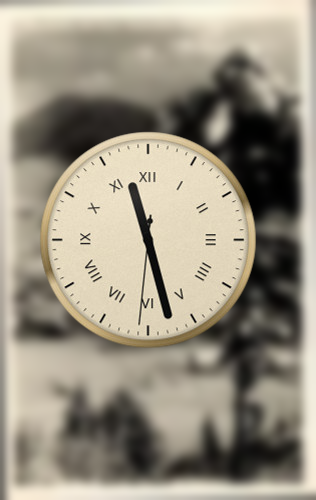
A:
11h27m31s
